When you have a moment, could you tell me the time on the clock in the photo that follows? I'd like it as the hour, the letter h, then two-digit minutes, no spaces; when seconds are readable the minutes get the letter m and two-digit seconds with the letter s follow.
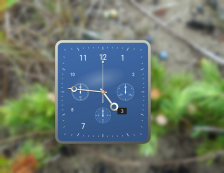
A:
4h46
